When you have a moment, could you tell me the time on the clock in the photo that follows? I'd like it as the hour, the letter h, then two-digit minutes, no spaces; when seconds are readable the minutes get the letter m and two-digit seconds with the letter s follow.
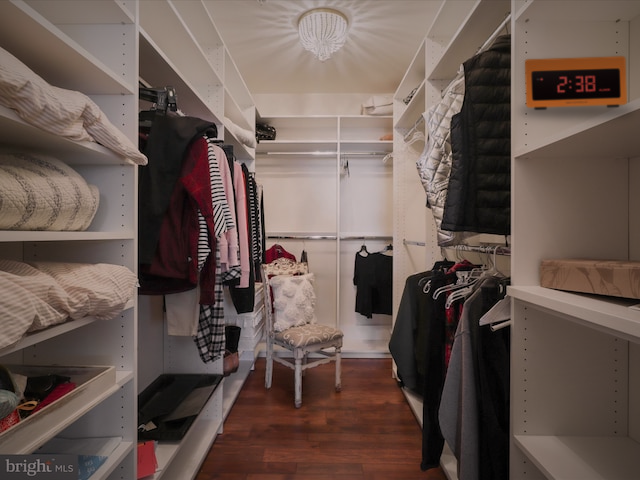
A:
2h38
